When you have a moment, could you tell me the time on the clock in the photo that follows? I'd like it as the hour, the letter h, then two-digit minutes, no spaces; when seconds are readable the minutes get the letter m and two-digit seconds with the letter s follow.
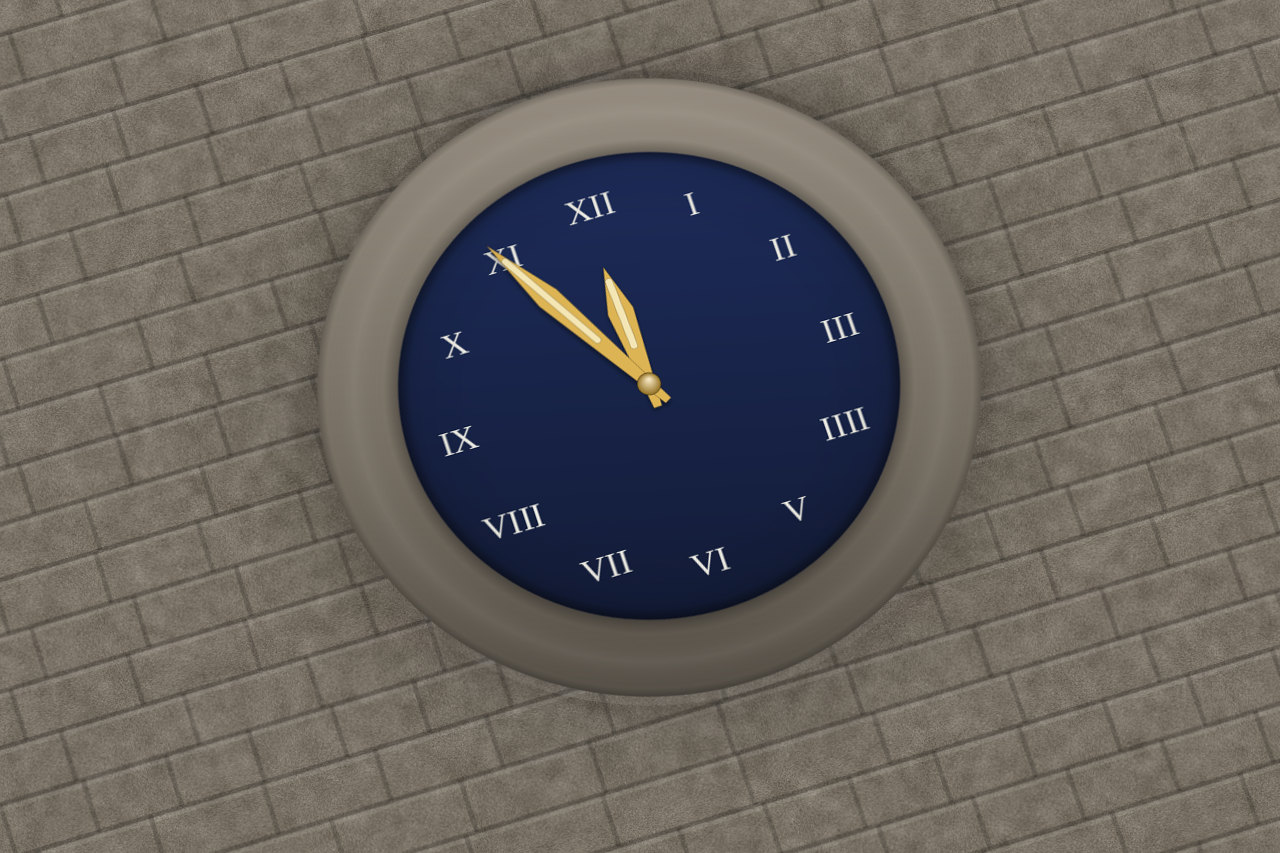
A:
11h55
